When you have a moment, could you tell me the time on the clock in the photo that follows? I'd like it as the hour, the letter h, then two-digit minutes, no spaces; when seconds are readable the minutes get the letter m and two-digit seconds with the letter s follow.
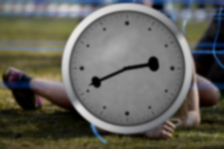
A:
2h41
